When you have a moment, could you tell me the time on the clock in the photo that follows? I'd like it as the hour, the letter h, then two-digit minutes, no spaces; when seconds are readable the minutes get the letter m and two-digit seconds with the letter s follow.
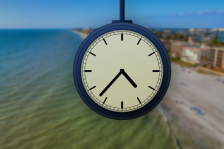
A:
4h37
